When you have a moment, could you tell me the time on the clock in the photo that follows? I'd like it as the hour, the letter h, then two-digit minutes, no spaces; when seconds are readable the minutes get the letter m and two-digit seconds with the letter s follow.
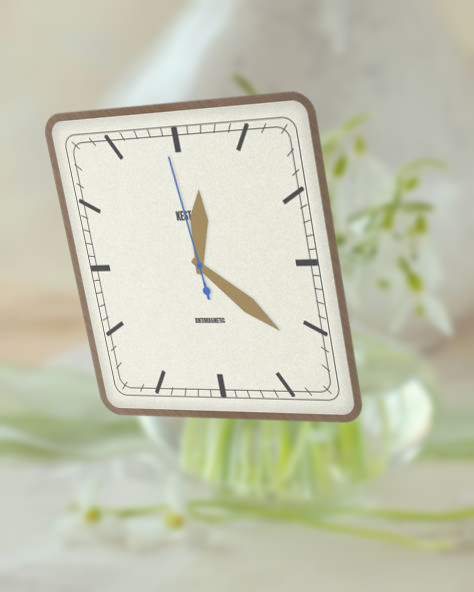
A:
12h21m59s
